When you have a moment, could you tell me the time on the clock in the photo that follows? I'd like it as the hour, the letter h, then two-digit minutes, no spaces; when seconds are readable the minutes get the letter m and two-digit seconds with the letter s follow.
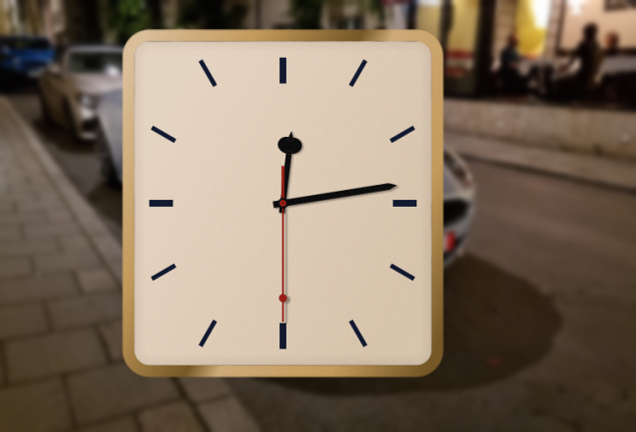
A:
12h13m30s
